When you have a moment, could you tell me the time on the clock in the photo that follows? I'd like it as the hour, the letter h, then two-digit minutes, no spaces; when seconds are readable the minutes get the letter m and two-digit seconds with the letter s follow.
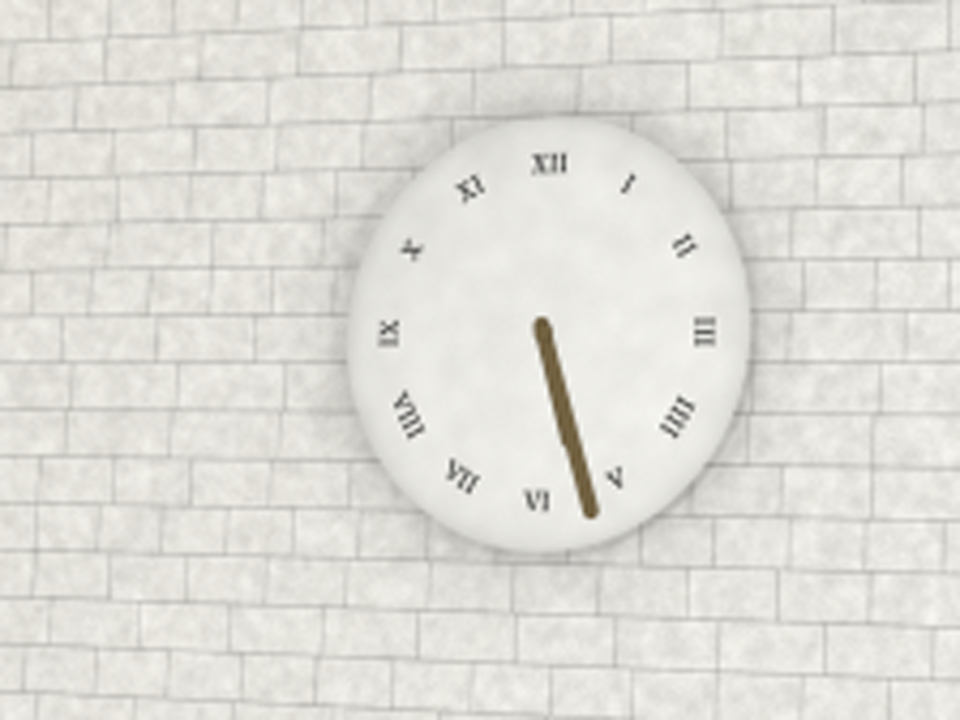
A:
5h27
